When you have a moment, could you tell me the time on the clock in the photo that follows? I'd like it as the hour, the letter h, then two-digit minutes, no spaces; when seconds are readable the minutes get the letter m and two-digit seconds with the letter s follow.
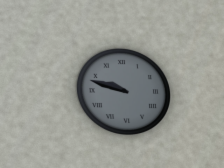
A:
9h48
